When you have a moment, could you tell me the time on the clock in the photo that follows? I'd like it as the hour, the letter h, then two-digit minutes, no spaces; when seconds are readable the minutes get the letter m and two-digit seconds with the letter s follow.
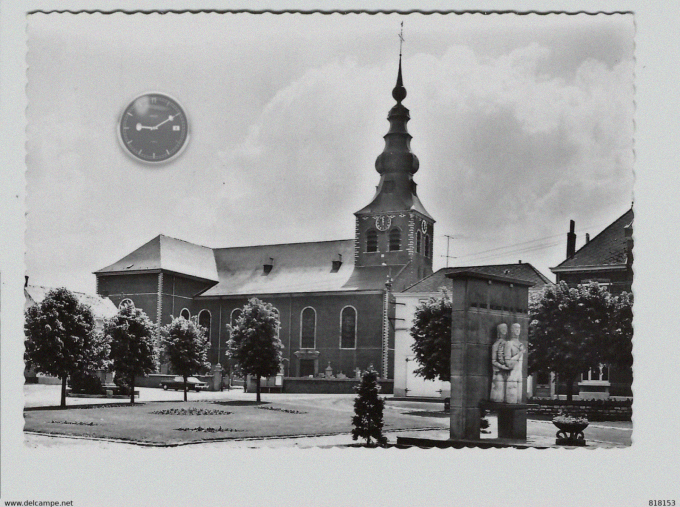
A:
9h10
